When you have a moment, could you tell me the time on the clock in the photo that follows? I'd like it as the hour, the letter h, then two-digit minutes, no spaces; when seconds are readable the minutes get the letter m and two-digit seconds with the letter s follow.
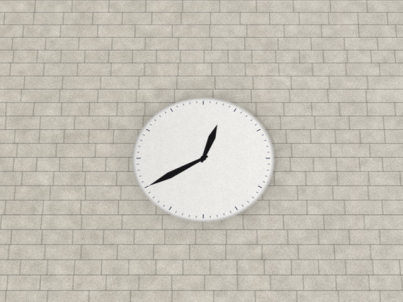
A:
12h40
